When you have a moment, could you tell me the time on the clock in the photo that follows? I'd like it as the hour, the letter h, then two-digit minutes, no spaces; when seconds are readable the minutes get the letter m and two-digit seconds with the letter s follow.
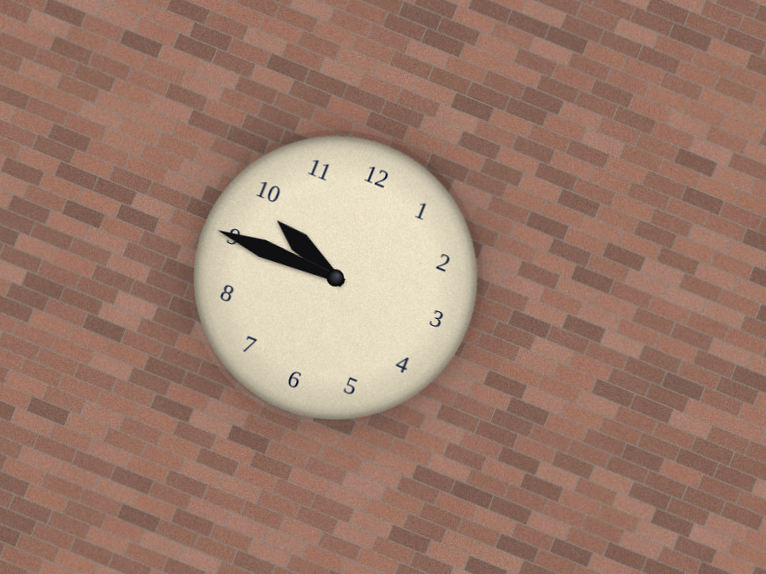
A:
9h45
